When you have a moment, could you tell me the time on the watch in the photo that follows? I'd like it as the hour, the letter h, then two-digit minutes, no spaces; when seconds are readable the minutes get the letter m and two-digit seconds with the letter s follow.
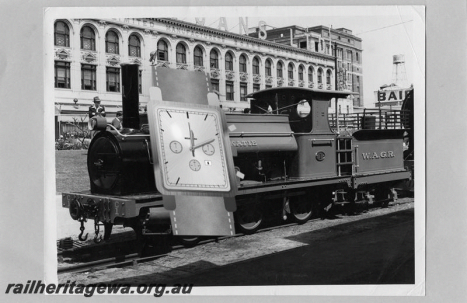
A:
12h11
